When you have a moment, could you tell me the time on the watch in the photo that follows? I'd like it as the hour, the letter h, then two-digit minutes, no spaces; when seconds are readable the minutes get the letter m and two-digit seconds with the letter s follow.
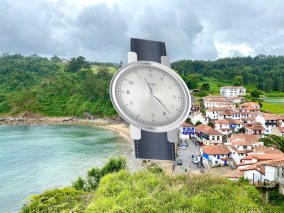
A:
11h23
